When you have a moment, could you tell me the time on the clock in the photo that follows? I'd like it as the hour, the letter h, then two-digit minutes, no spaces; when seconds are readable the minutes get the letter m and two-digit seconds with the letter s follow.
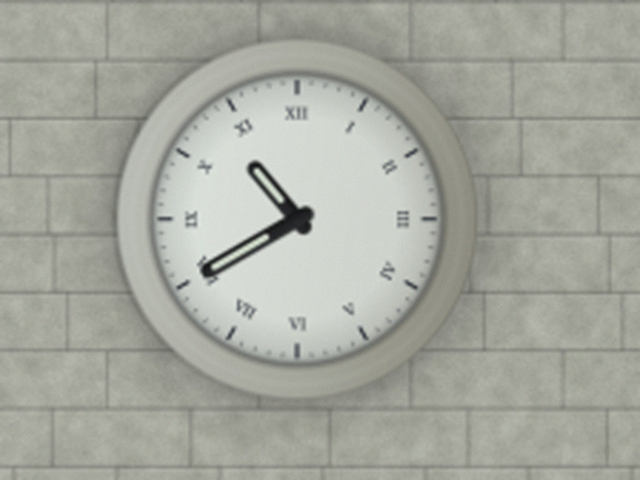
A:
10h40
